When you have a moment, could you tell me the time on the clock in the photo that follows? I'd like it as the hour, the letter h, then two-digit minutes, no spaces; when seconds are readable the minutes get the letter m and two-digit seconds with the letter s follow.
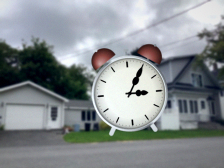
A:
3h05
